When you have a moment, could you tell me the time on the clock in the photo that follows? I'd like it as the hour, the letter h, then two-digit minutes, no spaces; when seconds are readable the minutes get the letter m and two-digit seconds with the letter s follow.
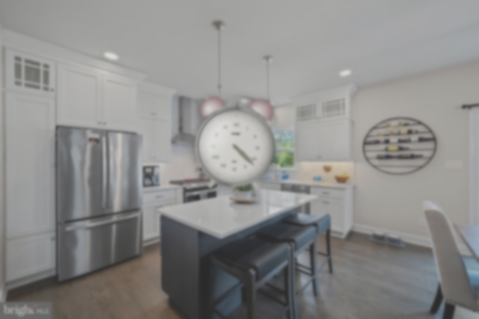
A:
4h22
